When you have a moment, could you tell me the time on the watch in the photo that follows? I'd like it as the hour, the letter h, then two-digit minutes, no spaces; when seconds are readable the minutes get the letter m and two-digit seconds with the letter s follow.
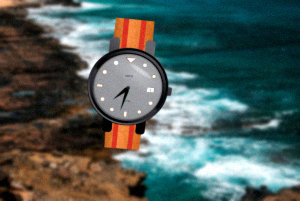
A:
7h32
